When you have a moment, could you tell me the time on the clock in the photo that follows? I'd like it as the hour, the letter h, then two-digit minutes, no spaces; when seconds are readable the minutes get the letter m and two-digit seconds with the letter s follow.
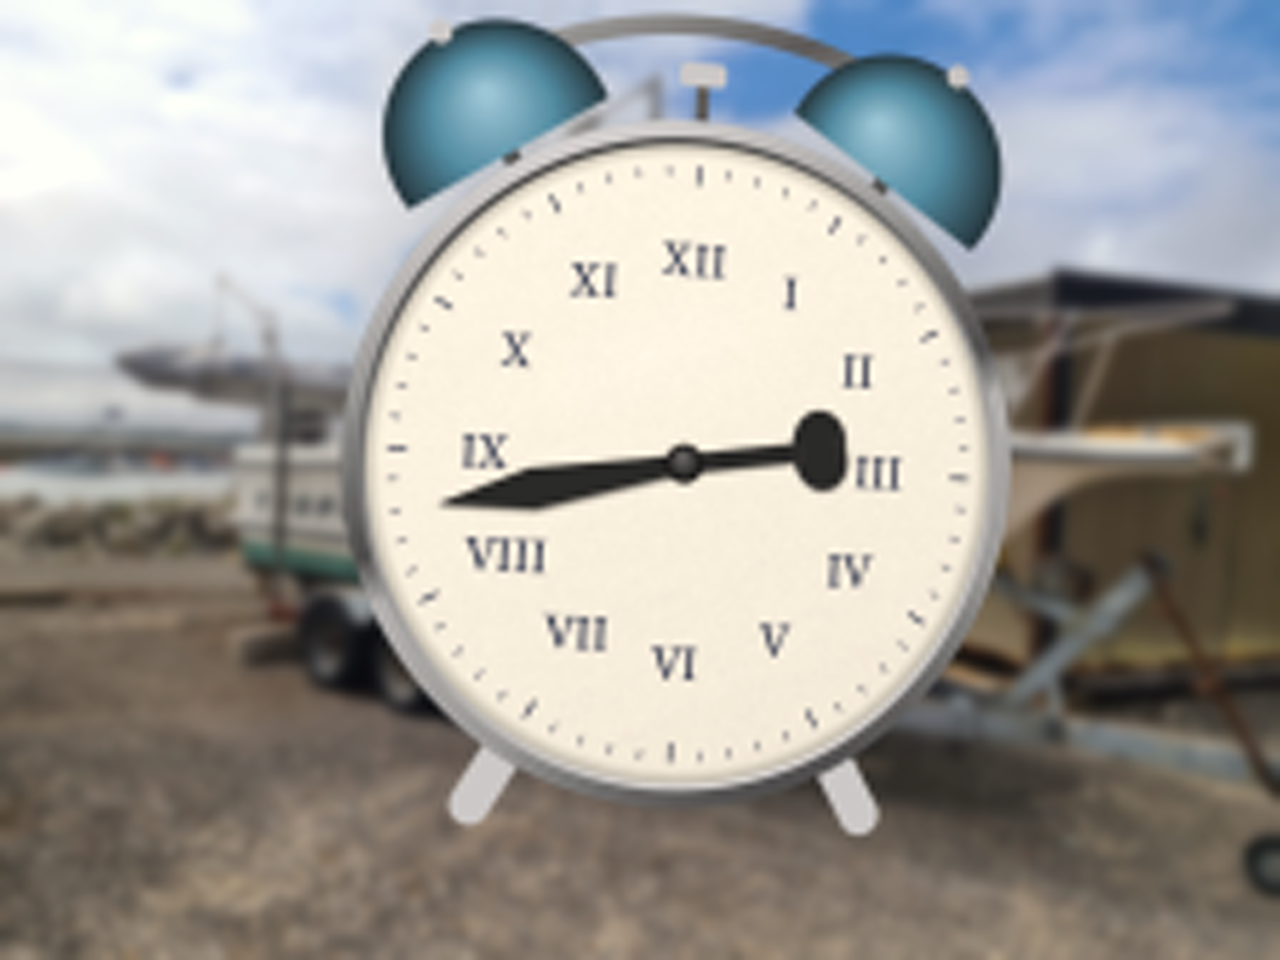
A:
2h43
